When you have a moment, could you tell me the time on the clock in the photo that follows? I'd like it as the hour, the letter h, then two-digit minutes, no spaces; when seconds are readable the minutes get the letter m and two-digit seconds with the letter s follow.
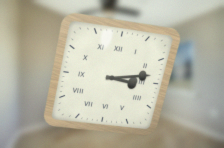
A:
3h13
